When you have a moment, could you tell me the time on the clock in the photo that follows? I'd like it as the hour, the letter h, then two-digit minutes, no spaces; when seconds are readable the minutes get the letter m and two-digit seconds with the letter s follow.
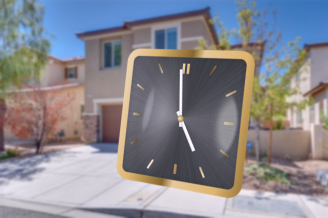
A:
4h59
